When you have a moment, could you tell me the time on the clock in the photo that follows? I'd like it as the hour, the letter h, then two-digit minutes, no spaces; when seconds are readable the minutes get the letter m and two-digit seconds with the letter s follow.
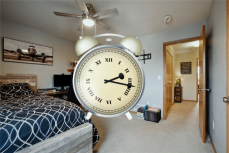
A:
2h17
